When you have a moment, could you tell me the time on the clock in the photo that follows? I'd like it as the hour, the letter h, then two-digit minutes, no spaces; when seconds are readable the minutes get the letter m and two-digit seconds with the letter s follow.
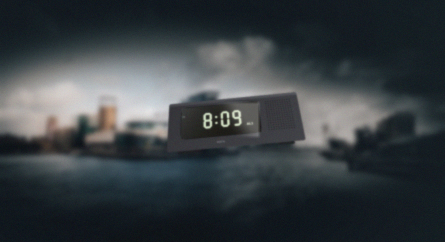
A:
8h09
